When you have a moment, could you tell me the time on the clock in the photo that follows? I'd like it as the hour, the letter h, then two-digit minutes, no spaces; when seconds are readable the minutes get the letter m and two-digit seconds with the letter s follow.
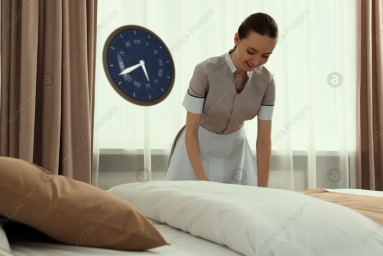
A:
5h42
